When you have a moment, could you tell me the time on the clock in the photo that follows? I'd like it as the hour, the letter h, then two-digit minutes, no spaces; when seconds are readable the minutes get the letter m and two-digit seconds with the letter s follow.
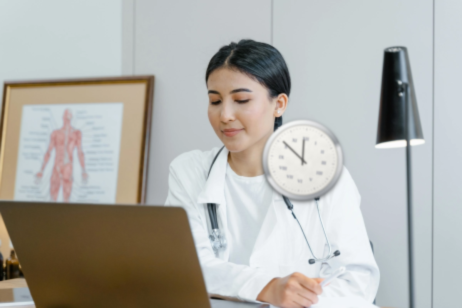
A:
11h51
